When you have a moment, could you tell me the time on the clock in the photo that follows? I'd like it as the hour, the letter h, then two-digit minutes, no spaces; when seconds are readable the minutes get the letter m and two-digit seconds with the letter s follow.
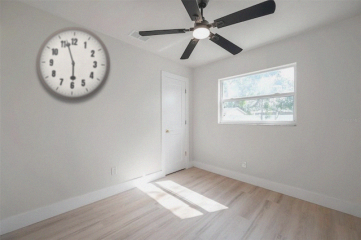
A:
5h57
